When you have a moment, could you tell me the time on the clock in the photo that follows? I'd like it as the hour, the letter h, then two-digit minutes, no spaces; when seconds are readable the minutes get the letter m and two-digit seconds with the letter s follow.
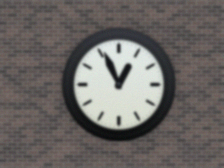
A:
12h56
